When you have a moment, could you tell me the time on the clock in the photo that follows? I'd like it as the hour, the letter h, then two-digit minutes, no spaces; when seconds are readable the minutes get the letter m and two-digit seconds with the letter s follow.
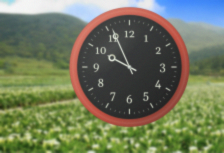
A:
9h56
